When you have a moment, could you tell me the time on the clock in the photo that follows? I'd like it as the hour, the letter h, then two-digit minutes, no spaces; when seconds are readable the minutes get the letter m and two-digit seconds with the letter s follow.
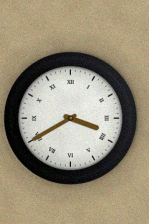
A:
3h40
